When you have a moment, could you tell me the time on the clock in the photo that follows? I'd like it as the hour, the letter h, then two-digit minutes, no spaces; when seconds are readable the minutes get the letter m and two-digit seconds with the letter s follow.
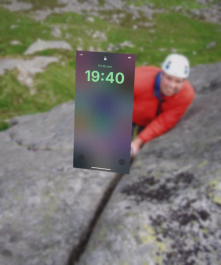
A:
19h40
